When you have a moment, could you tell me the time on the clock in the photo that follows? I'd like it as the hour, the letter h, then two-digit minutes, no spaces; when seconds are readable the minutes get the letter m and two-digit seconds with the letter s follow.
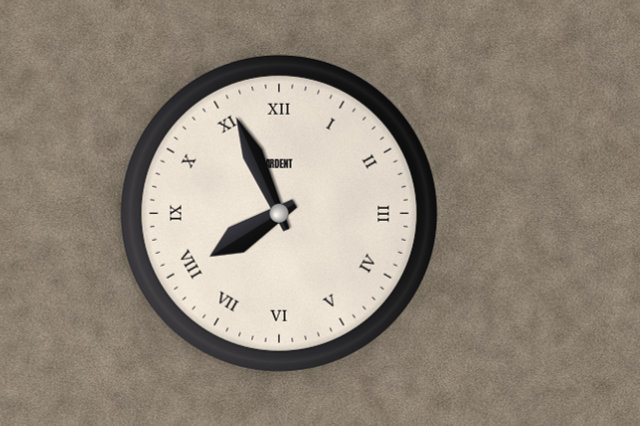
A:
7h56
